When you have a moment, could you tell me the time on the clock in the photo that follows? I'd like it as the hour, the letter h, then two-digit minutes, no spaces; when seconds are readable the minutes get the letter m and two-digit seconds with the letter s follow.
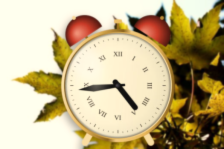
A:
4h44
